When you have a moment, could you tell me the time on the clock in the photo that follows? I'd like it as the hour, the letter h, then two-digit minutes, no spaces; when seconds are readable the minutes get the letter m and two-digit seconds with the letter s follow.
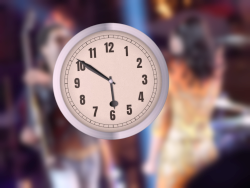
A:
5h51
